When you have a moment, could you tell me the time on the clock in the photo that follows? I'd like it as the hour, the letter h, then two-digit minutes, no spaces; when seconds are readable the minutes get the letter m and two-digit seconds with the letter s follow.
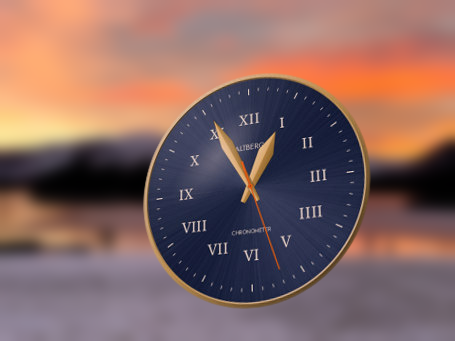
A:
12h55m27s
